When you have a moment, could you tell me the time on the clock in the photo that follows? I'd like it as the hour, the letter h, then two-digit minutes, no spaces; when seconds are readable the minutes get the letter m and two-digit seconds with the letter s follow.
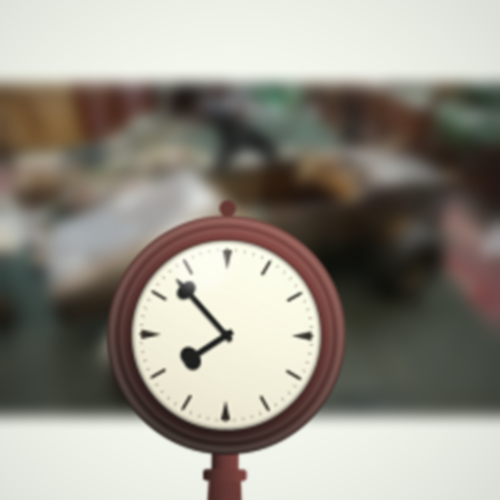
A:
7h53
